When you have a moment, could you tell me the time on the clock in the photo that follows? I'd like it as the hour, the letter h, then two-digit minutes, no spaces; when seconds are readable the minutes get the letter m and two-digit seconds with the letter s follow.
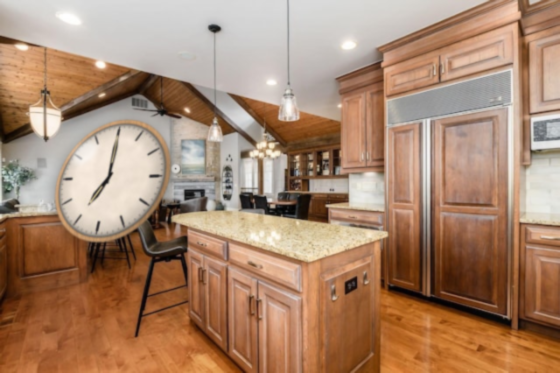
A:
7h00
